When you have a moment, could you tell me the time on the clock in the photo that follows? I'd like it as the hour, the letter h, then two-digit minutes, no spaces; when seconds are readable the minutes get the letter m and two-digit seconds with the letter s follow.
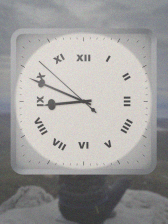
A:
8h48m52s
